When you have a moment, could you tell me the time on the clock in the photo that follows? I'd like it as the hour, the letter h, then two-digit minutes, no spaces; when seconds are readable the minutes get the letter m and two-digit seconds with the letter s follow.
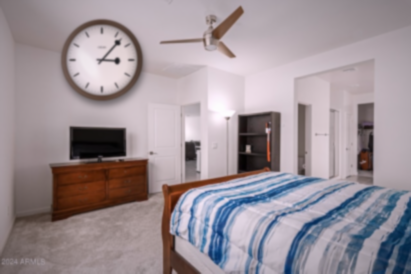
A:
3h07
